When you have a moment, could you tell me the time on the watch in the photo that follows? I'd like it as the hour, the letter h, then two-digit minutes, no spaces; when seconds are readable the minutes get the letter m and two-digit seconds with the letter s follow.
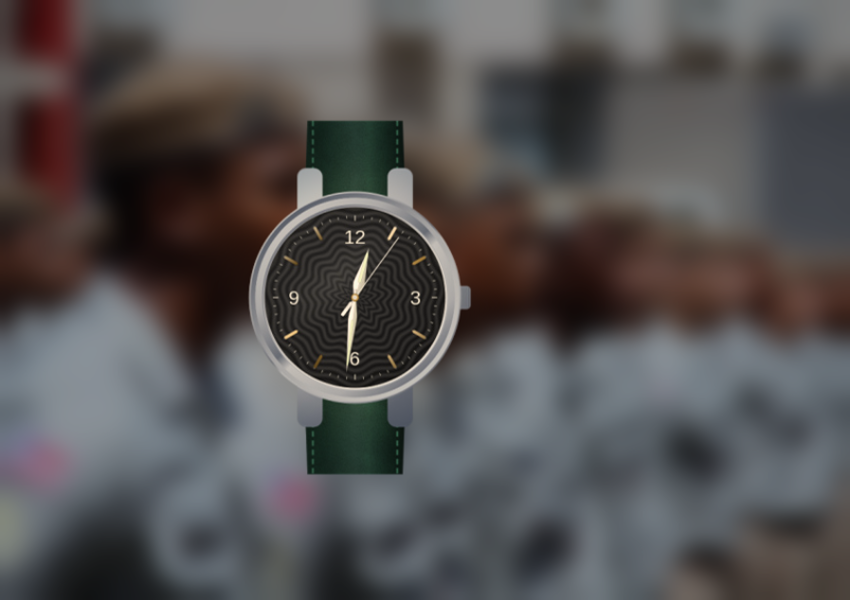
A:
12h31m06s
